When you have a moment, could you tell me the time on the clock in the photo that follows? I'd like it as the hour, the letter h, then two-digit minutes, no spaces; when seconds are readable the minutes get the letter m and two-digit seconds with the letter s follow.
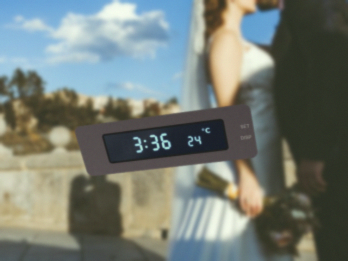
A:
3h36
